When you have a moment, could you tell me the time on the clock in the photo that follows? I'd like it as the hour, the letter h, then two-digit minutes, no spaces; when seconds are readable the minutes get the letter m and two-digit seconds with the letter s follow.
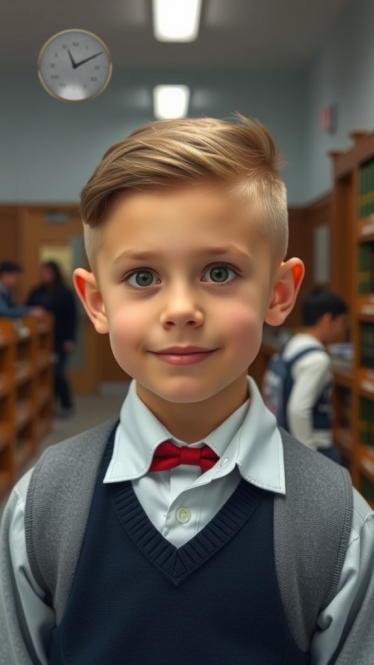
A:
11h10
